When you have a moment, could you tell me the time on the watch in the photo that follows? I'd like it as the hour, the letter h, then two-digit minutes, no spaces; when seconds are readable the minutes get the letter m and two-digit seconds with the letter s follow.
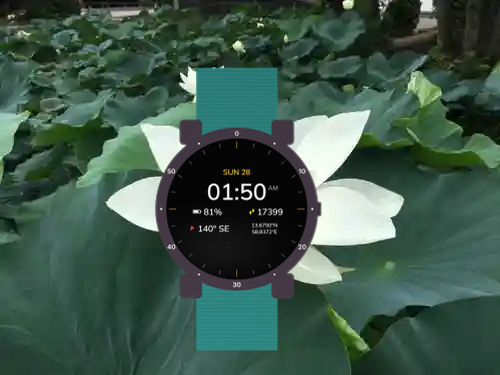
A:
1h50
